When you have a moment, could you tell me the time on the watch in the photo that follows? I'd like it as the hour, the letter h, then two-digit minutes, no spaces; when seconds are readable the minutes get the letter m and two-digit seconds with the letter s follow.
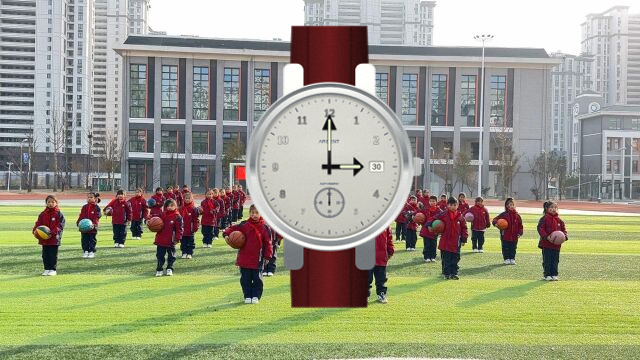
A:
3h00
